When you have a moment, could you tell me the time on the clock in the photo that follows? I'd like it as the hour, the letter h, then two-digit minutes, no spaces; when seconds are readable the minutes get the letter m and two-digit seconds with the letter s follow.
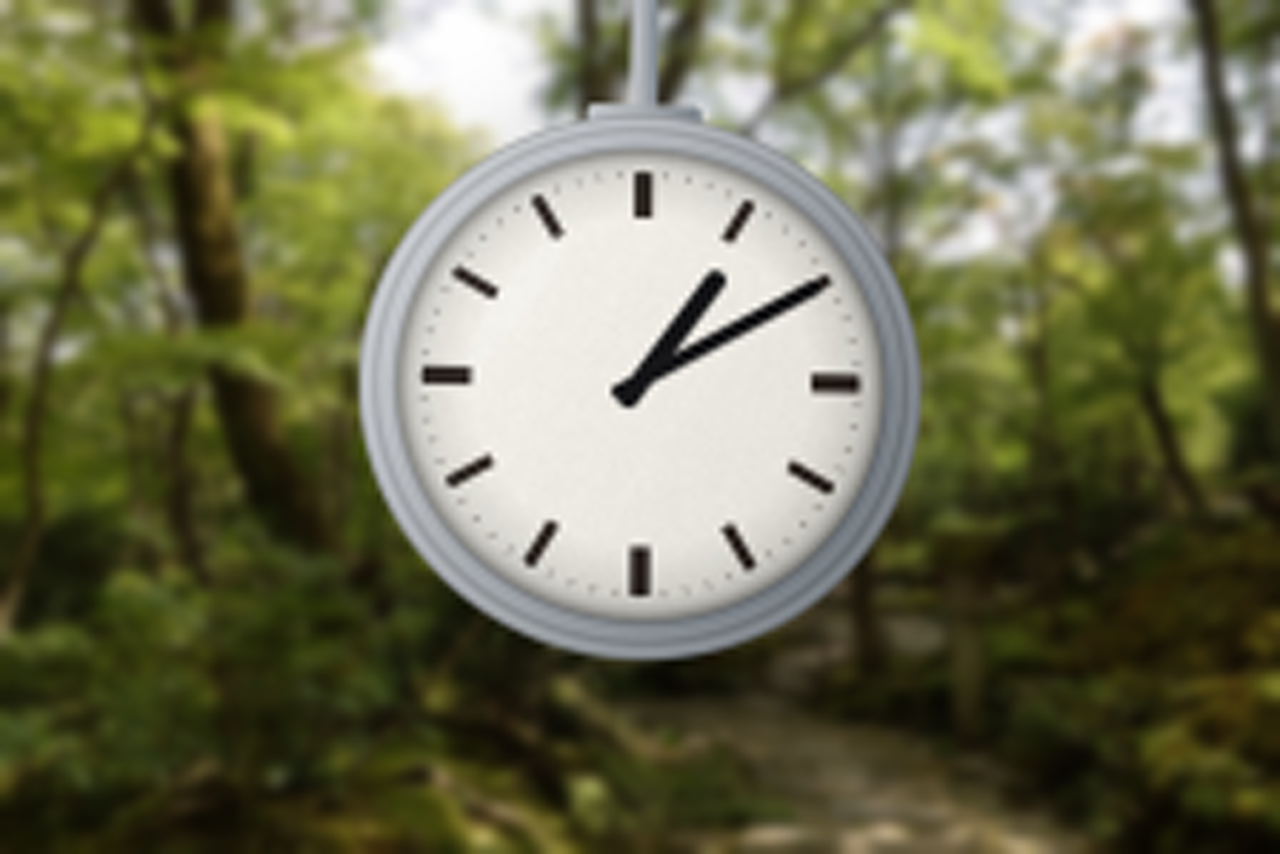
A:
1h10
